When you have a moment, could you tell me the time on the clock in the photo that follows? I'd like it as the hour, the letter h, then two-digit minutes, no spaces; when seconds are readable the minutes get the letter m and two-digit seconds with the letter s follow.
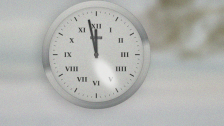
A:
11h58
